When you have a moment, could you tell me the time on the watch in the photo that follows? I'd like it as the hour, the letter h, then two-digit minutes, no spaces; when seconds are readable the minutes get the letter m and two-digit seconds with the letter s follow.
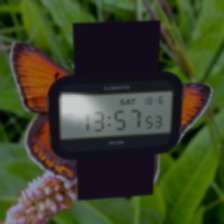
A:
13h57m53s
